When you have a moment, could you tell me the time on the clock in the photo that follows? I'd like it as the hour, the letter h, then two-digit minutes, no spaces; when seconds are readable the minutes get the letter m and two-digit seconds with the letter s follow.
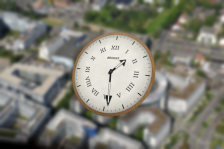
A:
1h29
